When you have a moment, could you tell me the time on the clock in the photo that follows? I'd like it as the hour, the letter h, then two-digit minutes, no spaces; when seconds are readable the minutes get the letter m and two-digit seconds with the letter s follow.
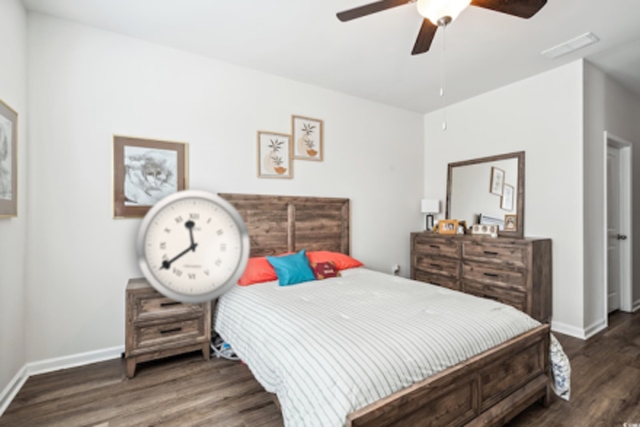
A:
11h39
